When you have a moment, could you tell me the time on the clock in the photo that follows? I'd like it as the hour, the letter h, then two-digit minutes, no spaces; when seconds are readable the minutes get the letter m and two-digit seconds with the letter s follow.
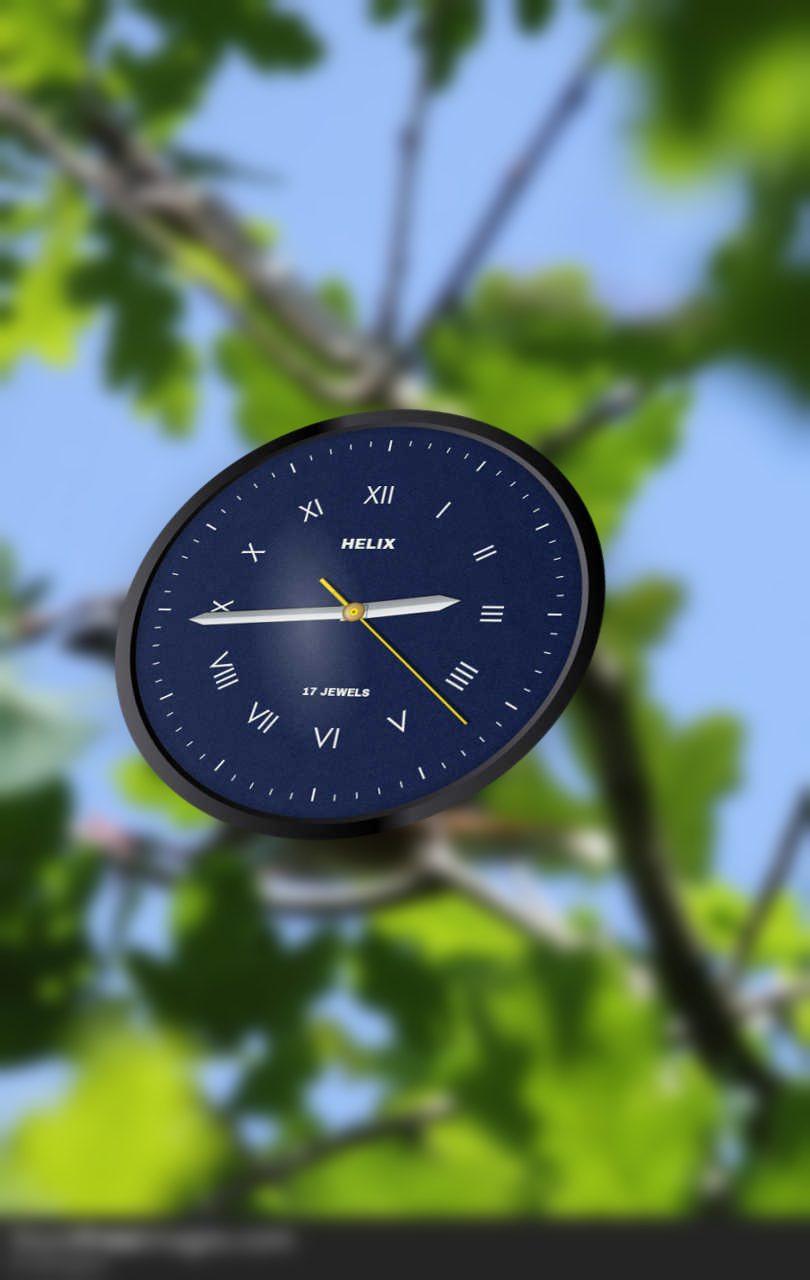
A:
2h44m22s
